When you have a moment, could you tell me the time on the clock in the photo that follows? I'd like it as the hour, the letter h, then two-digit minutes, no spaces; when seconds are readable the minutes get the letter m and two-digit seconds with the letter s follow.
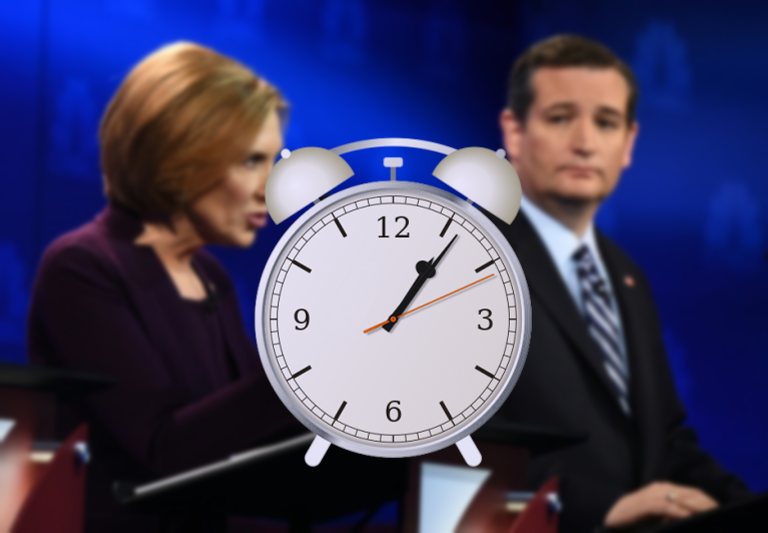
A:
1h06m11s
